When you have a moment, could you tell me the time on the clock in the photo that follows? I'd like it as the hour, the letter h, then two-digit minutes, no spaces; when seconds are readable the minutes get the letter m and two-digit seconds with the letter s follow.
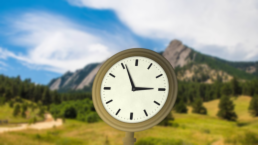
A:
2h56
